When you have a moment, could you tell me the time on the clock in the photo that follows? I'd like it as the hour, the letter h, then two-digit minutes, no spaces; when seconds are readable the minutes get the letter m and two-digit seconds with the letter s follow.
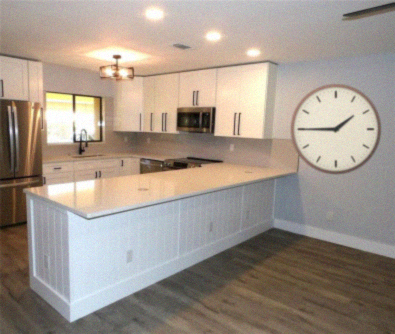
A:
1h45
